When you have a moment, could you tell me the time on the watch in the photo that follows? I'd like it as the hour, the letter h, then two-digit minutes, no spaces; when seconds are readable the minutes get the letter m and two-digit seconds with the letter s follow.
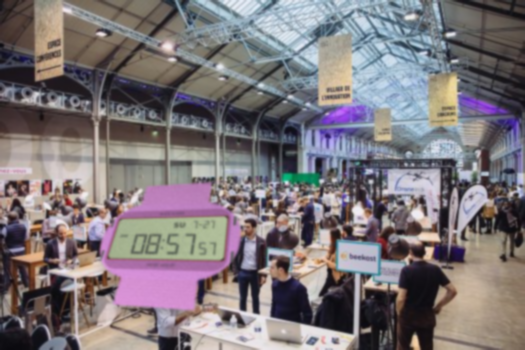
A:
8h57m57s
